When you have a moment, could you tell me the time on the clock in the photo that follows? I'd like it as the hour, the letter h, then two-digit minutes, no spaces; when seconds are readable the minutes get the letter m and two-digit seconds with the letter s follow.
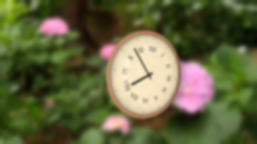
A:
7h53
